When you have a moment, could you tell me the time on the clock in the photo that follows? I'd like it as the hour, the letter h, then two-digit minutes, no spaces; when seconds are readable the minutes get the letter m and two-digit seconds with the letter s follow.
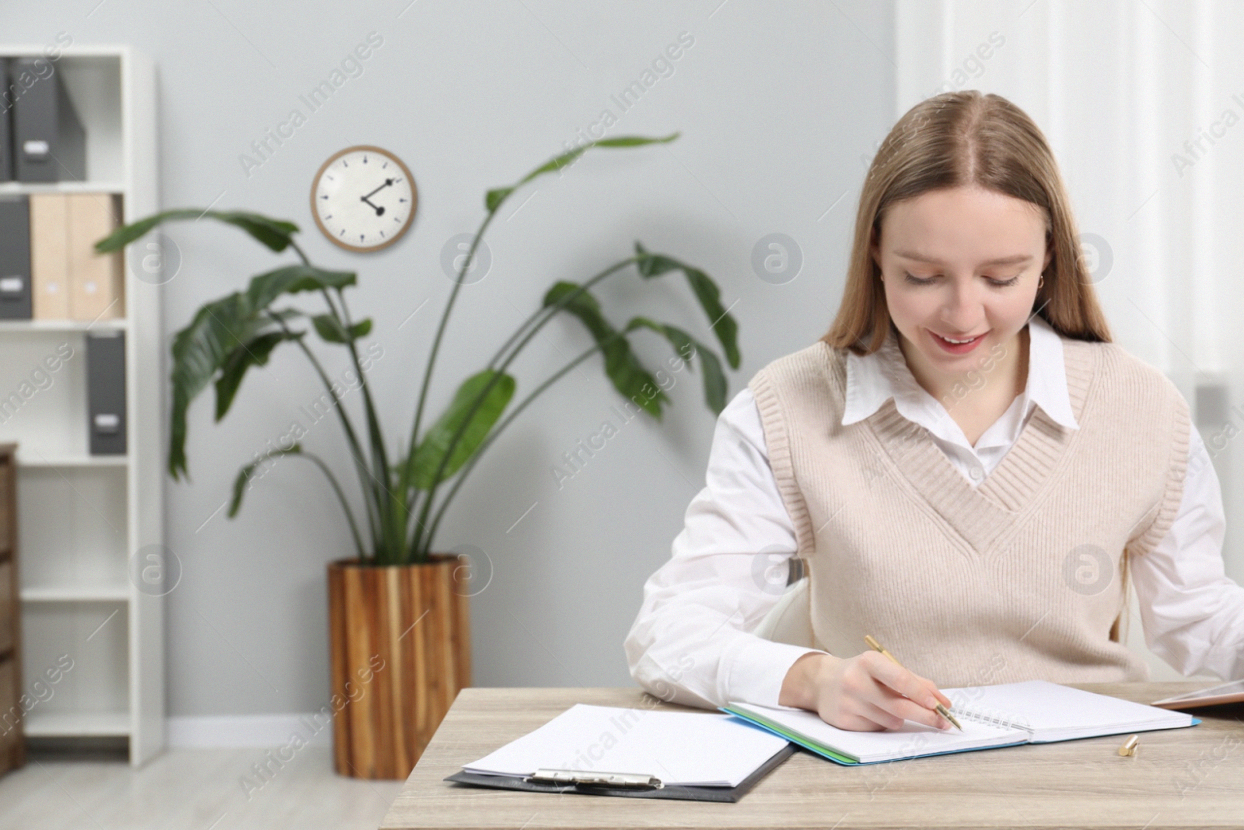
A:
4h09
